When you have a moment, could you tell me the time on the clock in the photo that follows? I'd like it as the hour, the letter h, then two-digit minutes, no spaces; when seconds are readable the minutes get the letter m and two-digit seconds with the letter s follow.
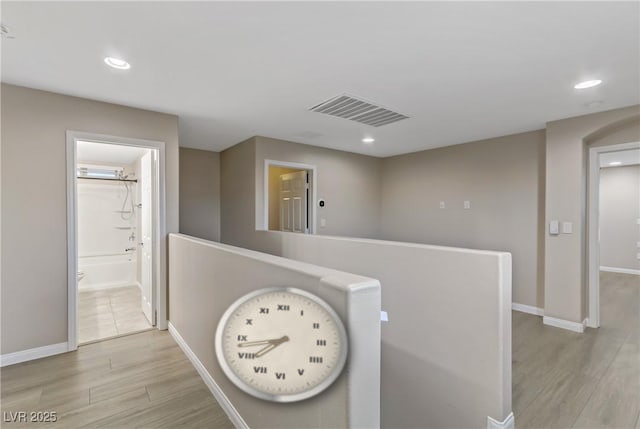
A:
7h43
